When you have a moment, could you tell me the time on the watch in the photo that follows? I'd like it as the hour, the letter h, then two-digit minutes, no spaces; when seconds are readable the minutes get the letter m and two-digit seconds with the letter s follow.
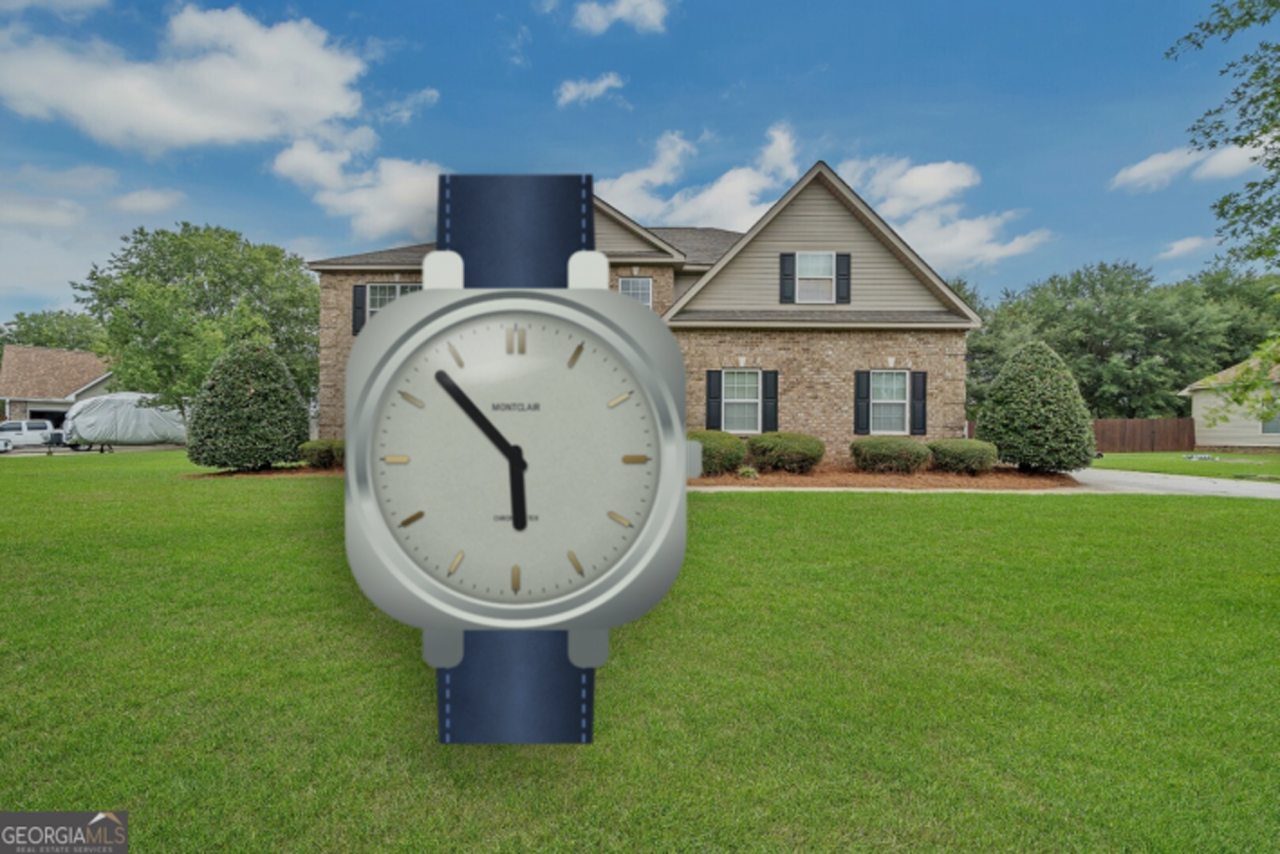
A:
5h53
